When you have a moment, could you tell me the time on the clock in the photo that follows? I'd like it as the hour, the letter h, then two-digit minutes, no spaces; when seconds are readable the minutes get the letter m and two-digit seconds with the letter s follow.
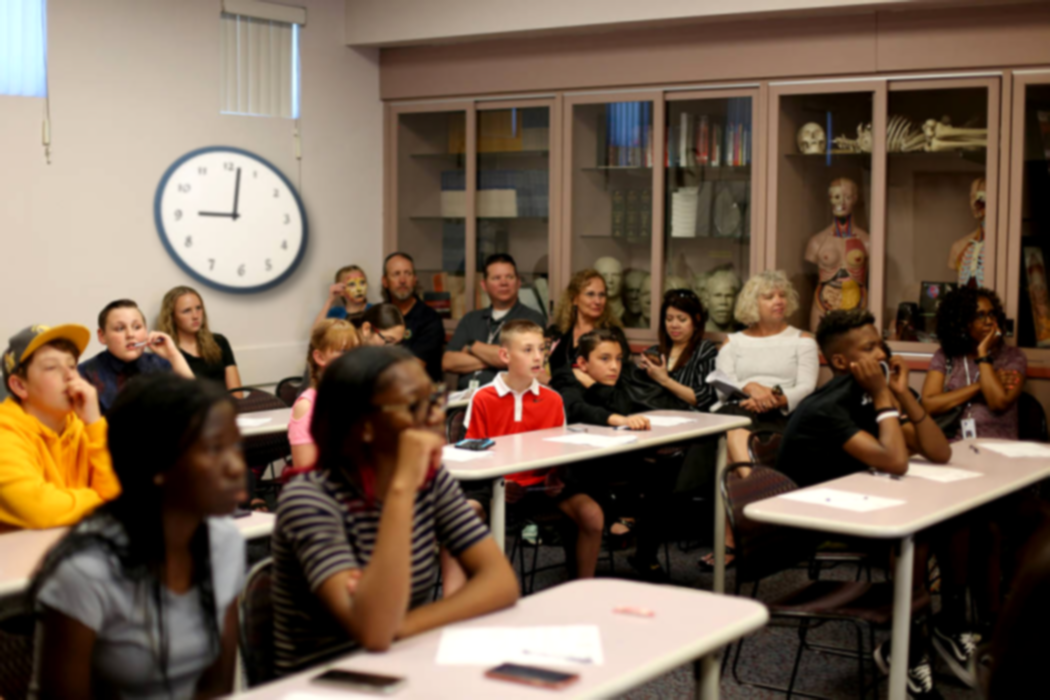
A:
9h02
